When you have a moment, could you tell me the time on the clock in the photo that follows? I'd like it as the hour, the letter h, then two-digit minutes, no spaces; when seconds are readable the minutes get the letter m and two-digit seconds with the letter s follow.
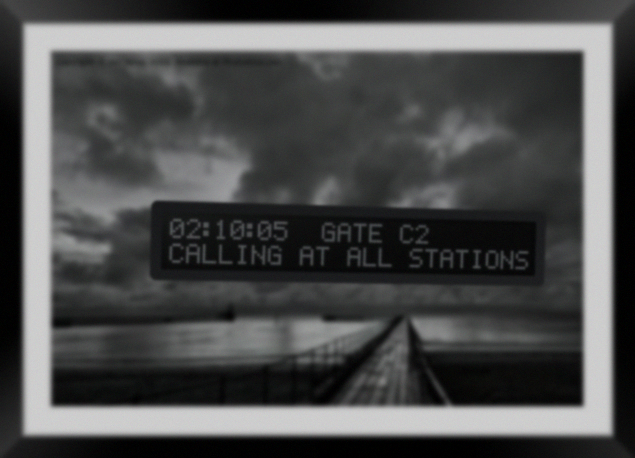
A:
2h10m05s
